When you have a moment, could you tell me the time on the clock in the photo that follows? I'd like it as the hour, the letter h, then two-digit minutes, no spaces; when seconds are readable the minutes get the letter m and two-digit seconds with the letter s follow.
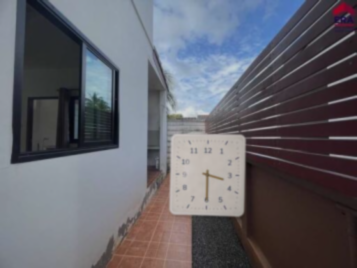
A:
3h30
